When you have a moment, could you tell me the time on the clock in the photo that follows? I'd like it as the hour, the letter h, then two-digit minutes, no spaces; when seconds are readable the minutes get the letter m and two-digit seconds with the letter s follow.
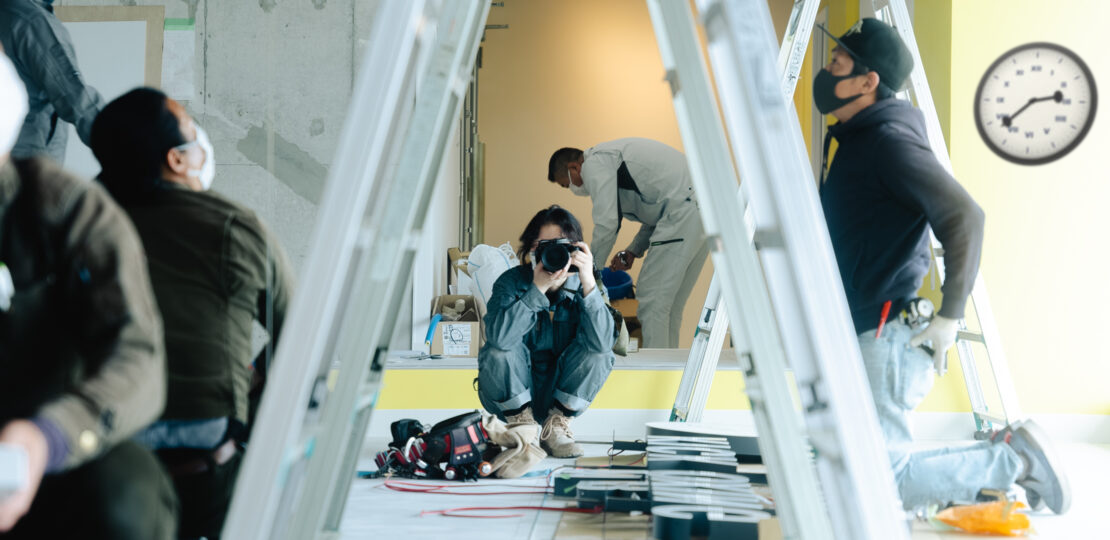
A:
2h38
